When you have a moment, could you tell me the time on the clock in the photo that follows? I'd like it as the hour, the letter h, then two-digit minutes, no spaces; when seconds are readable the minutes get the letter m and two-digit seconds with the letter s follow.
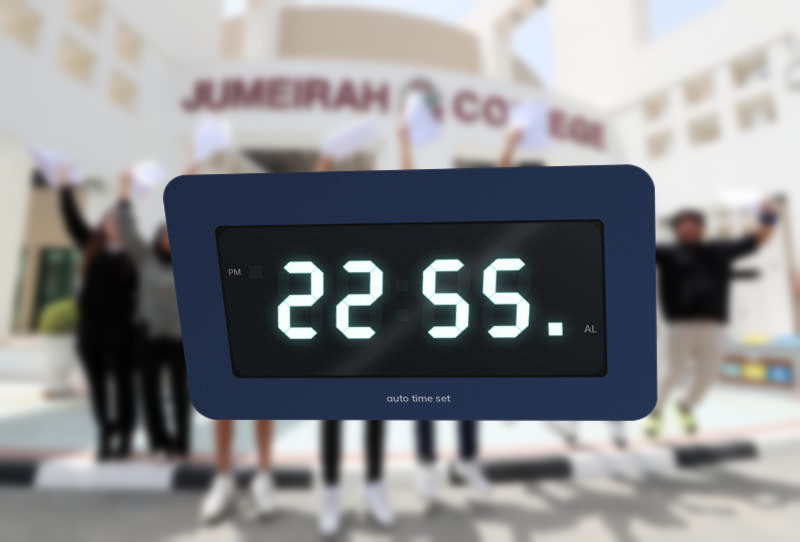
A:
22h55
